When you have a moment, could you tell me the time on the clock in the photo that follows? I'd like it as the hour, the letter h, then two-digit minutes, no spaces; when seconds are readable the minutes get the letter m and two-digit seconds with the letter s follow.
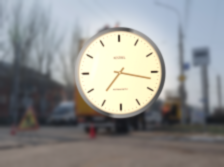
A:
7h17
